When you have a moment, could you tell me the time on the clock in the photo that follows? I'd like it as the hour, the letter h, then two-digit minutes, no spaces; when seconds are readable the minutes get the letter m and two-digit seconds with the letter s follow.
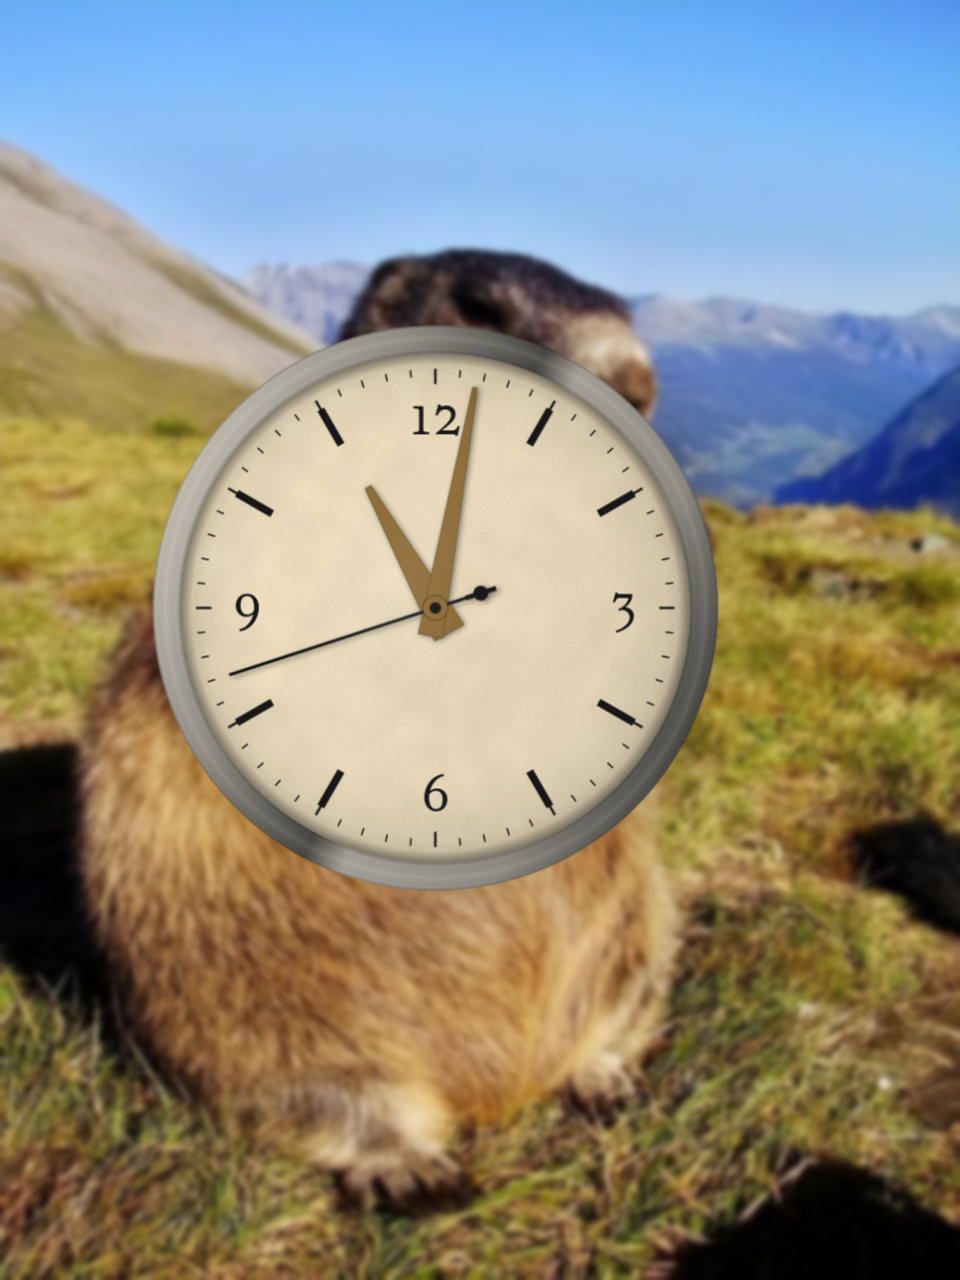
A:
11h01m42s
